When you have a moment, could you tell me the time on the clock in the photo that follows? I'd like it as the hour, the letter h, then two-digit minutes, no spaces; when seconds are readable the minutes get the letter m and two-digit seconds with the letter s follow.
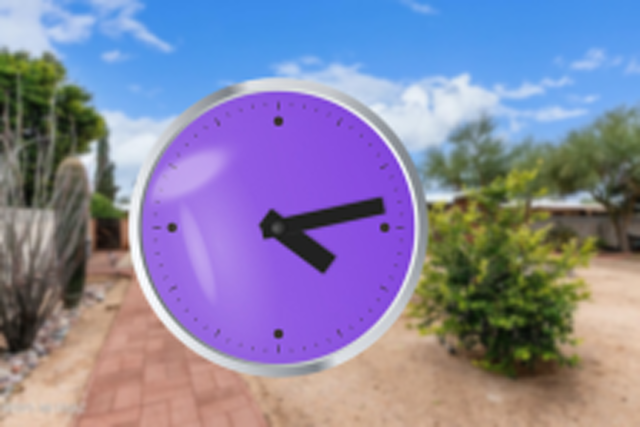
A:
4h13
